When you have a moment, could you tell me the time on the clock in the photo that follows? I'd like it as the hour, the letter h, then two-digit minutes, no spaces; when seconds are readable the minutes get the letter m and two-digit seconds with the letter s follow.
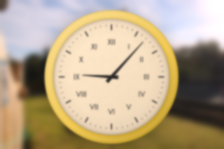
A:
9h07
